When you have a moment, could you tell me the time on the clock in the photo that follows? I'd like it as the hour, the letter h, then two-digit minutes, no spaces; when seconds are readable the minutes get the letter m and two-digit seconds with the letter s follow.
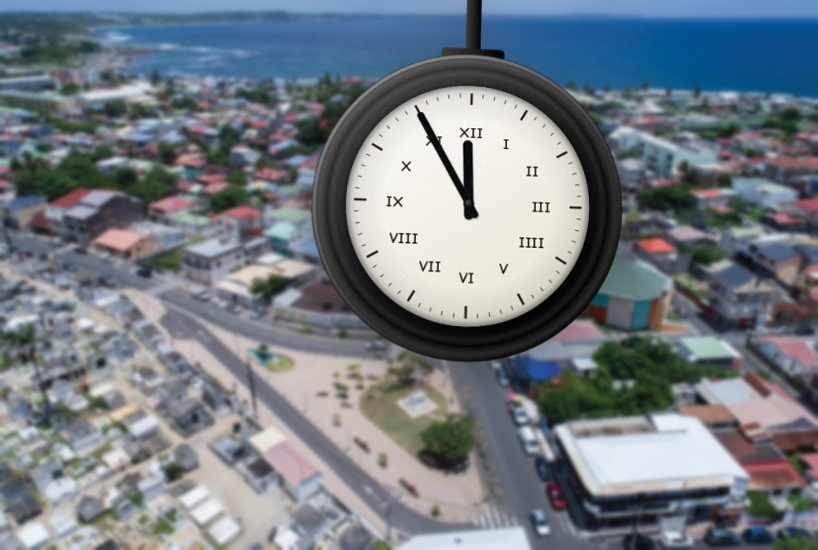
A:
11h55
